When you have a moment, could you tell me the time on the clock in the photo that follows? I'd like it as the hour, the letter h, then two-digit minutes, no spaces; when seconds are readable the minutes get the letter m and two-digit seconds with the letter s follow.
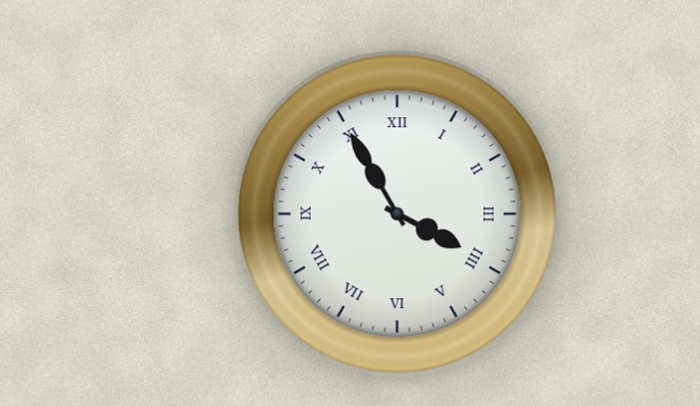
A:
3h55
